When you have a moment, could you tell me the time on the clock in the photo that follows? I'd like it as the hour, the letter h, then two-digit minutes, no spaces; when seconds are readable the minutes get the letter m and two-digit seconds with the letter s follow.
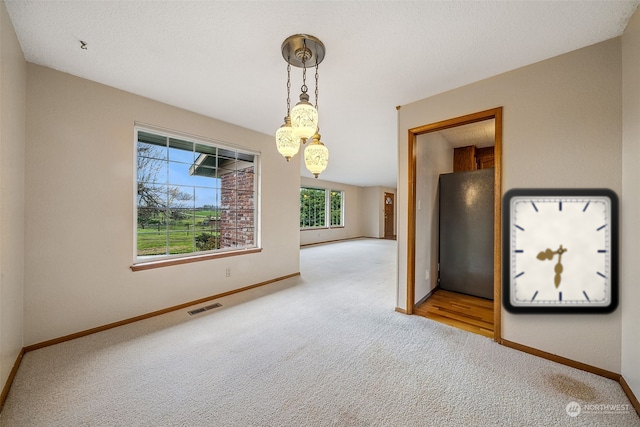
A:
8h31
